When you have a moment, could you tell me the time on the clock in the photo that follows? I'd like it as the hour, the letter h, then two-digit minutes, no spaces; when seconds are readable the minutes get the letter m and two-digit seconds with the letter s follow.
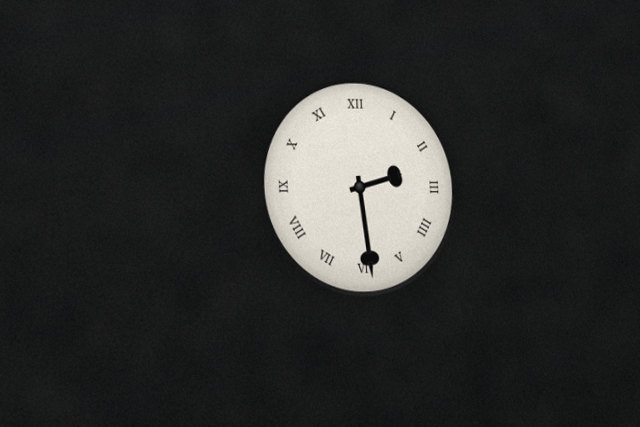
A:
2h29
